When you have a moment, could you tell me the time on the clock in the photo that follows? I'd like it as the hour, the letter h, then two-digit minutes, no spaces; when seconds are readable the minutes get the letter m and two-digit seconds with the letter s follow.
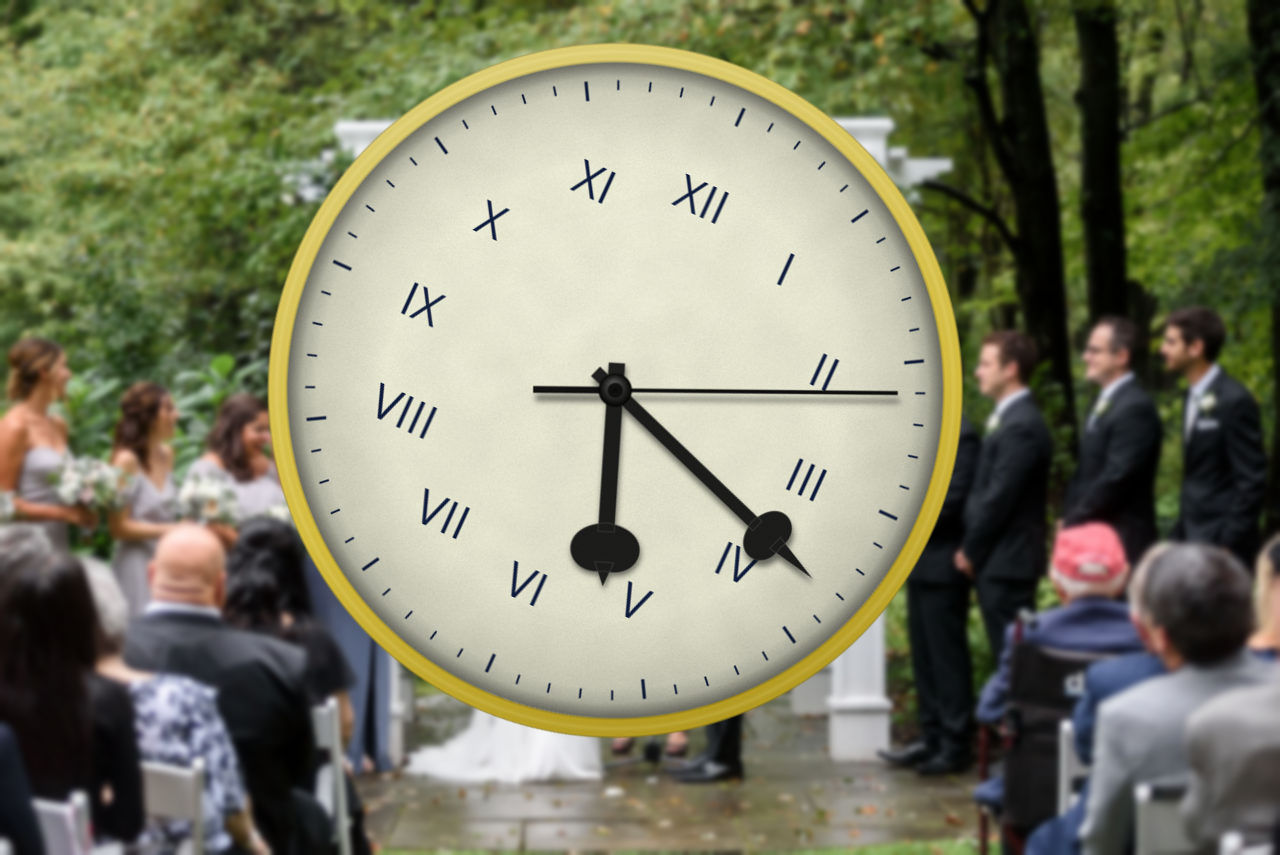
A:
5h18m11s
